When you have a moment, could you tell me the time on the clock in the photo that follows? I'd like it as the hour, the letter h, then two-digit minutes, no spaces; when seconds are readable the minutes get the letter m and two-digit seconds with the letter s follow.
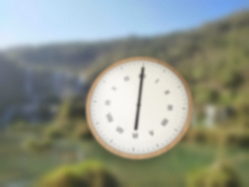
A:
6h00
